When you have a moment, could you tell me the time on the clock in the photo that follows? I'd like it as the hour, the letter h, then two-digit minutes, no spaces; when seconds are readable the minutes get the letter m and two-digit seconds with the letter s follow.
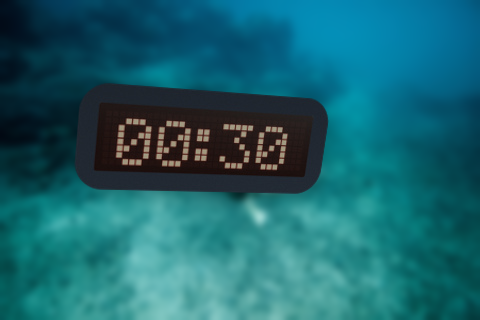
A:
0h30
